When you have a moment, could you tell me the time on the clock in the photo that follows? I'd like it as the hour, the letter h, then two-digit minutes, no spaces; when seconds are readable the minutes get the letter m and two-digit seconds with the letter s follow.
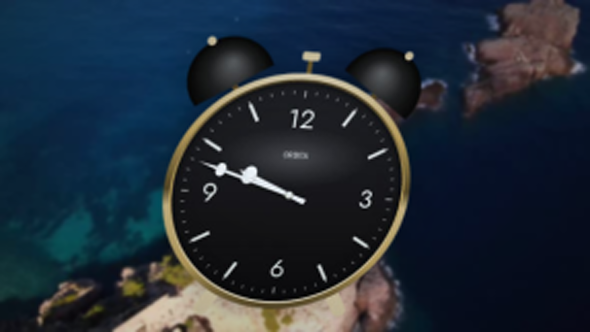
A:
9h48
